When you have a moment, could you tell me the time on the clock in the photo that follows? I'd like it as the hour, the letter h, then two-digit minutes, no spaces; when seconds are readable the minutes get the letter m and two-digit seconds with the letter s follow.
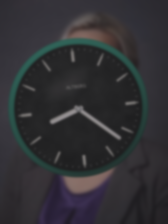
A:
8h22
